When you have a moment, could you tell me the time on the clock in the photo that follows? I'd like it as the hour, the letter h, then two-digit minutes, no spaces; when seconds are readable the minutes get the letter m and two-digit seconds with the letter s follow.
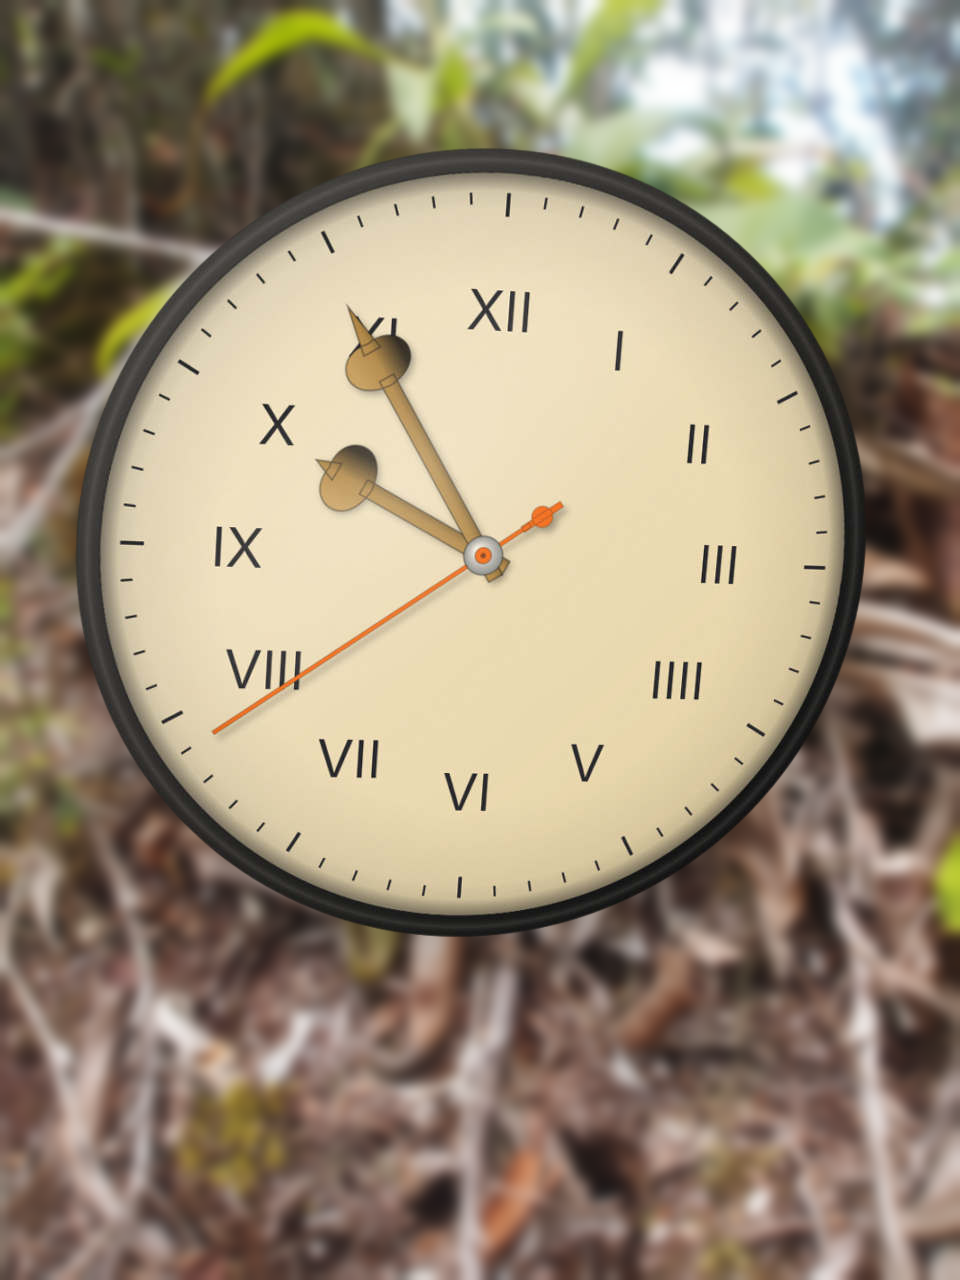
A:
9h54m39s
